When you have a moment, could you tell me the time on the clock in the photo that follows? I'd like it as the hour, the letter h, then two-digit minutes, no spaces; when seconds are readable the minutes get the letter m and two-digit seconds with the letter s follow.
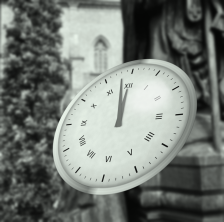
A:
11h58
